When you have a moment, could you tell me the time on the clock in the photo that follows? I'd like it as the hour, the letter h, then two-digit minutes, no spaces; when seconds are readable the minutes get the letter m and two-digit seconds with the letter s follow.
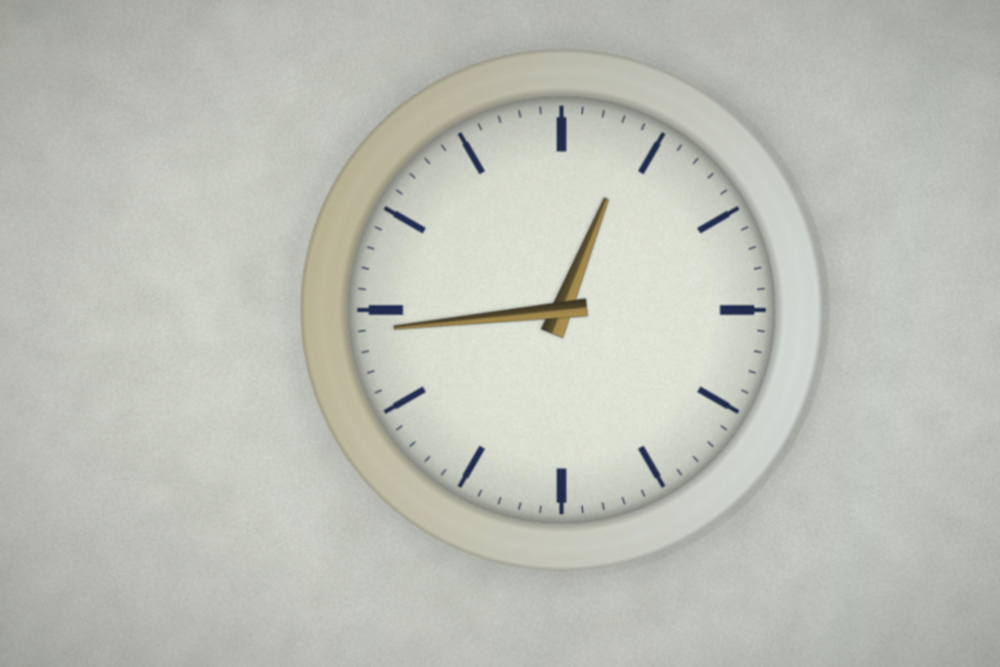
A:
12h44
